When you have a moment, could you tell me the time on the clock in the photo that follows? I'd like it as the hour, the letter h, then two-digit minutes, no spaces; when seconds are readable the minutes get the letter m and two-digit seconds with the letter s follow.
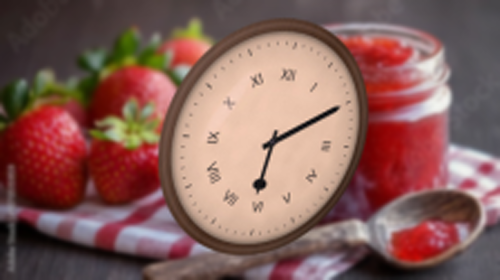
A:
6h10
